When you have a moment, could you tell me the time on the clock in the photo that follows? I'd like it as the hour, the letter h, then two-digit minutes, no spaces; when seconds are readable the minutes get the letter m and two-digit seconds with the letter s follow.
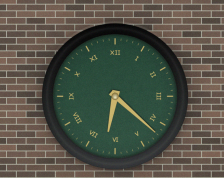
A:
6h22
